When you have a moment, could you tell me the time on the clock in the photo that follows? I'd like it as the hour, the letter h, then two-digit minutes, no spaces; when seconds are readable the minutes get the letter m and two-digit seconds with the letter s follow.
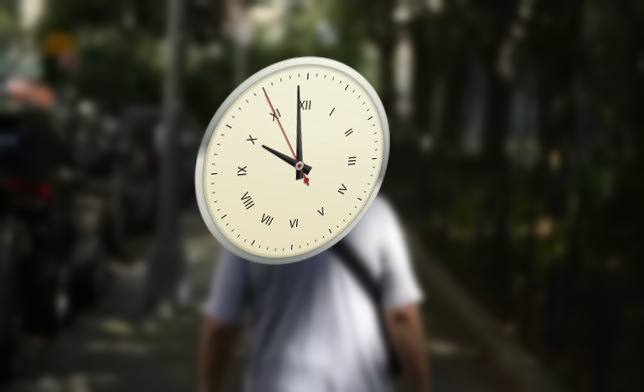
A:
9h58m55s
